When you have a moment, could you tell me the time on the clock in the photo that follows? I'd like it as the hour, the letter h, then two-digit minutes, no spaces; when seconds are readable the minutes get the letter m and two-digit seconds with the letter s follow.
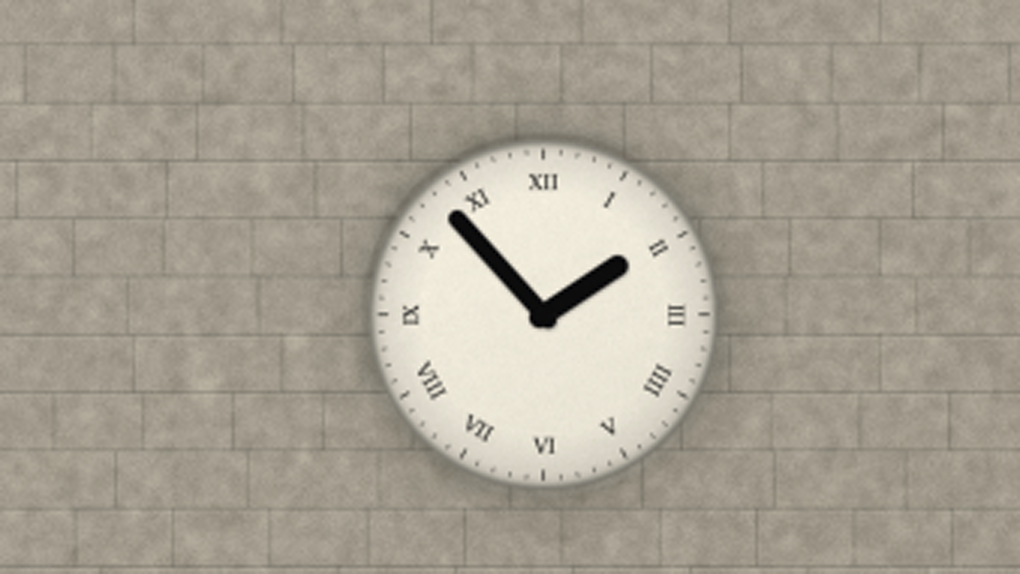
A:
1h53
